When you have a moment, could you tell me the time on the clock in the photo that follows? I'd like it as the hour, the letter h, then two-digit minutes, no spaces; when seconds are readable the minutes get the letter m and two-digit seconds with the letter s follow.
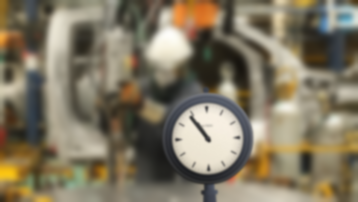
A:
10h54
